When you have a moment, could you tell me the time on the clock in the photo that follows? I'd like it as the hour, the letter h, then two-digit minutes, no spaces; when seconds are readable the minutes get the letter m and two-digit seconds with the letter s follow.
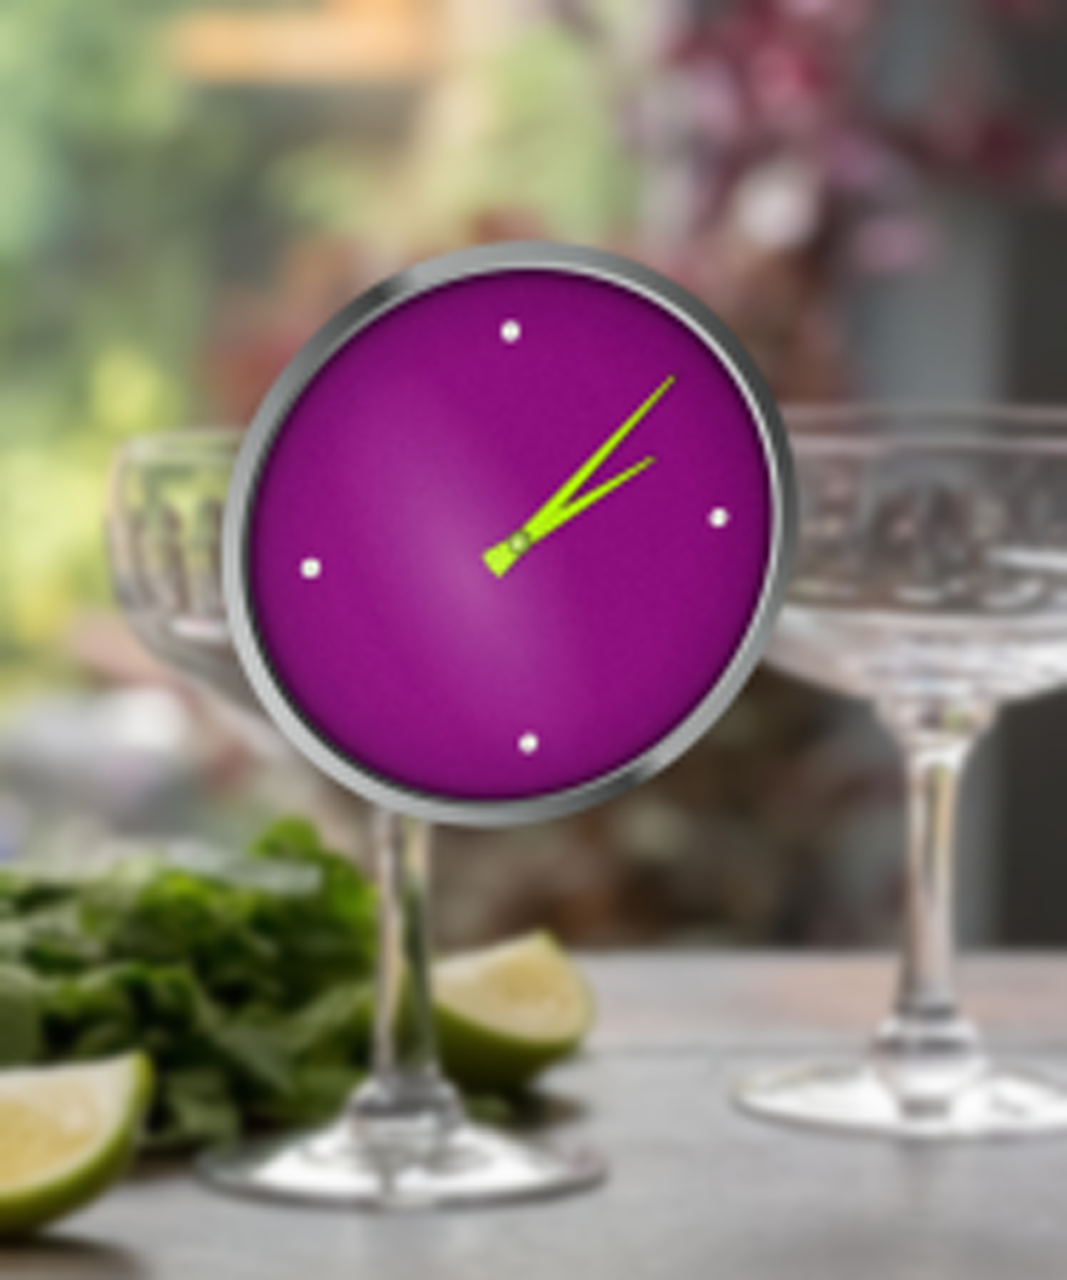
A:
2h08
